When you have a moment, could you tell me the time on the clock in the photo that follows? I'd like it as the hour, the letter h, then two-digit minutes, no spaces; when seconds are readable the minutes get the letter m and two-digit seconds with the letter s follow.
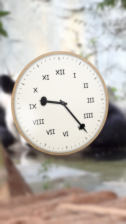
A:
9h24
